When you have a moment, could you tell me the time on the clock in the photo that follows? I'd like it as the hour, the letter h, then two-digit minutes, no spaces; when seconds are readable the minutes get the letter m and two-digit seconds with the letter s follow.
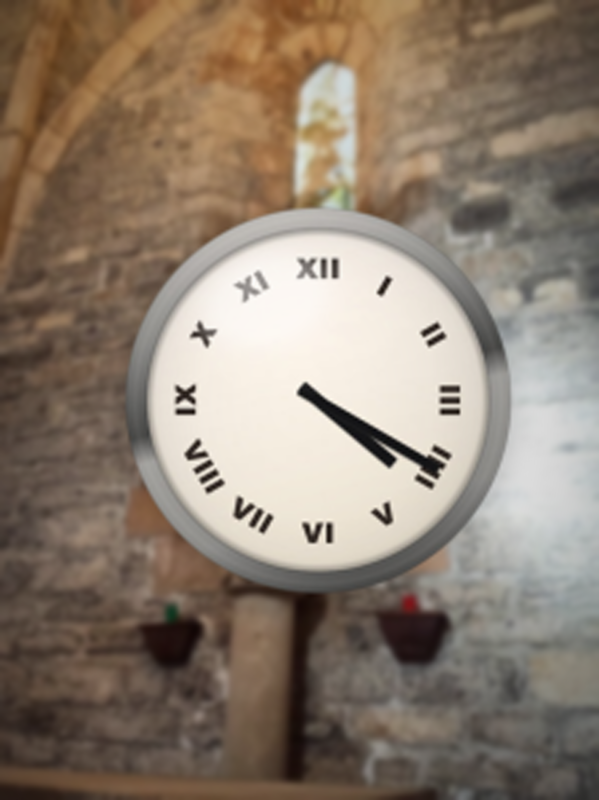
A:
4h20
